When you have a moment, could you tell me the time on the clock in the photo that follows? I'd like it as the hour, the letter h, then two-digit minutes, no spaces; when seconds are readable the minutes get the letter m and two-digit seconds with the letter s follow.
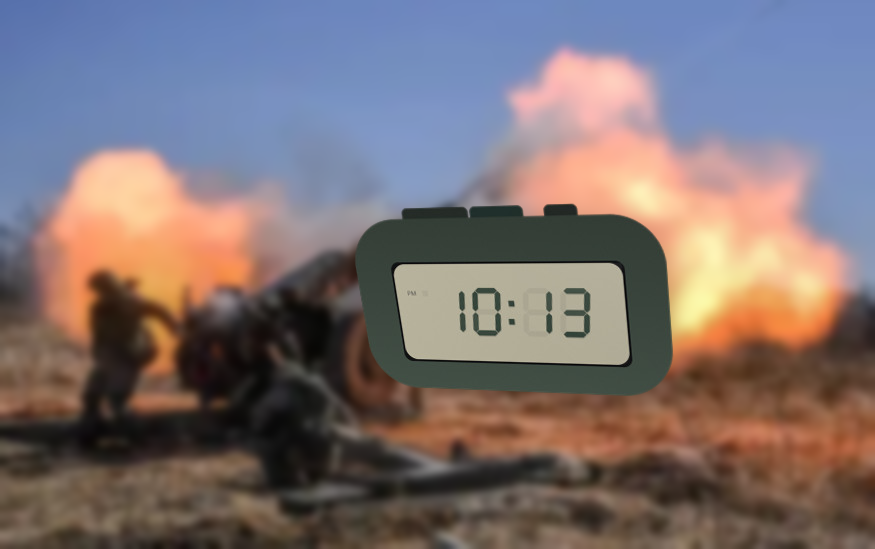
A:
10h13
